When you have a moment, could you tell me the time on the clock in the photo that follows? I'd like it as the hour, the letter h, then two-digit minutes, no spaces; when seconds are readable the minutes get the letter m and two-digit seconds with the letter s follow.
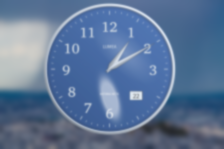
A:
1h10
